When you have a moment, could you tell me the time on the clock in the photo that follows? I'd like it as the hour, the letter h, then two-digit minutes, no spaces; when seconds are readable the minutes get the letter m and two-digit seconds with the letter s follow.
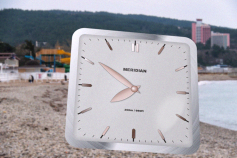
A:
7h51
